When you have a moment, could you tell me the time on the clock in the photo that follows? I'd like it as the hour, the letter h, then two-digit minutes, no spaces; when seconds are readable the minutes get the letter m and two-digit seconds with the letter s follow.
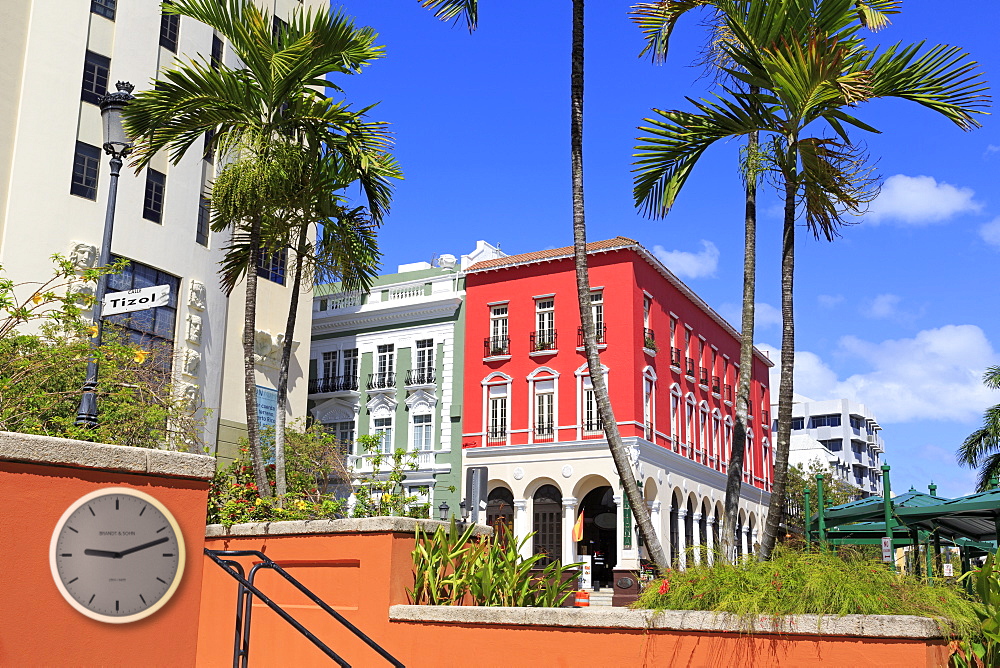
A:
9h12
